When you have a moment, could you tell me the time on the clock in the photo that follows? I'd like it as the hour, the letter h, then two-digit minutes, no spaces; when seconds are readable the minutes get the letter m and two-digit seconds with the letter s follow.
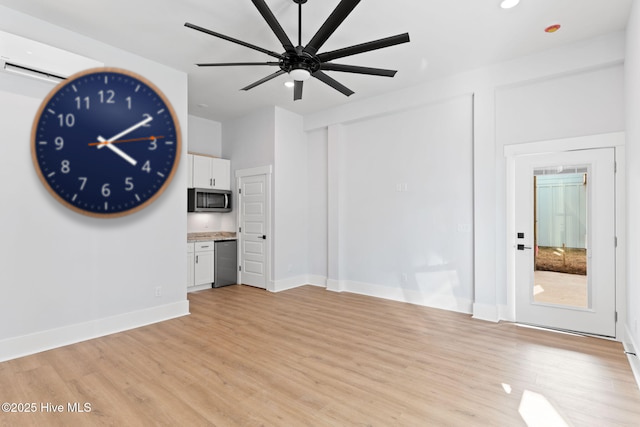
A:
4h10m14s
